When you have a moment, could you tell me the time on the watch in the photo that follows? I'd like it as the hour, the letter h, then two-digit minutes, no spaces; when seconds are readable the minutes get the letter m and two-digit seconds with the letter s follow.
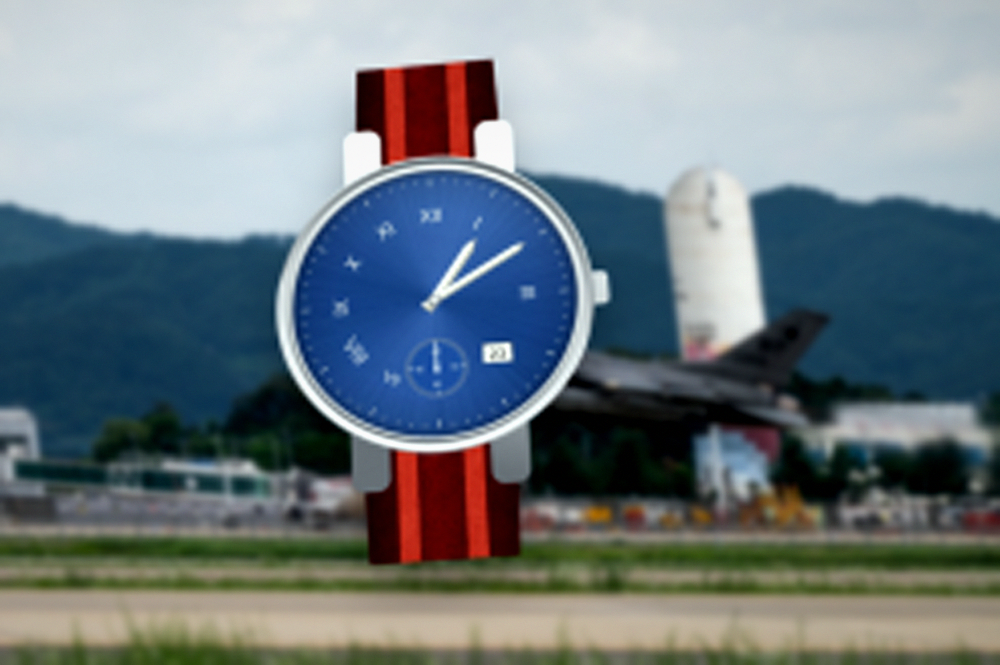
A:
1h10
